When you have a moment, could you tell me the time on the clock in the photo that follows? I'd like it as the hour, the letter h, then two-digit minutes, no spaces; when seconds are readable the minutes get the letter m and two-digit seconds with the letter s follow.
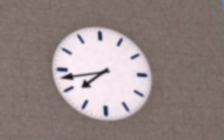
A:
7h43
